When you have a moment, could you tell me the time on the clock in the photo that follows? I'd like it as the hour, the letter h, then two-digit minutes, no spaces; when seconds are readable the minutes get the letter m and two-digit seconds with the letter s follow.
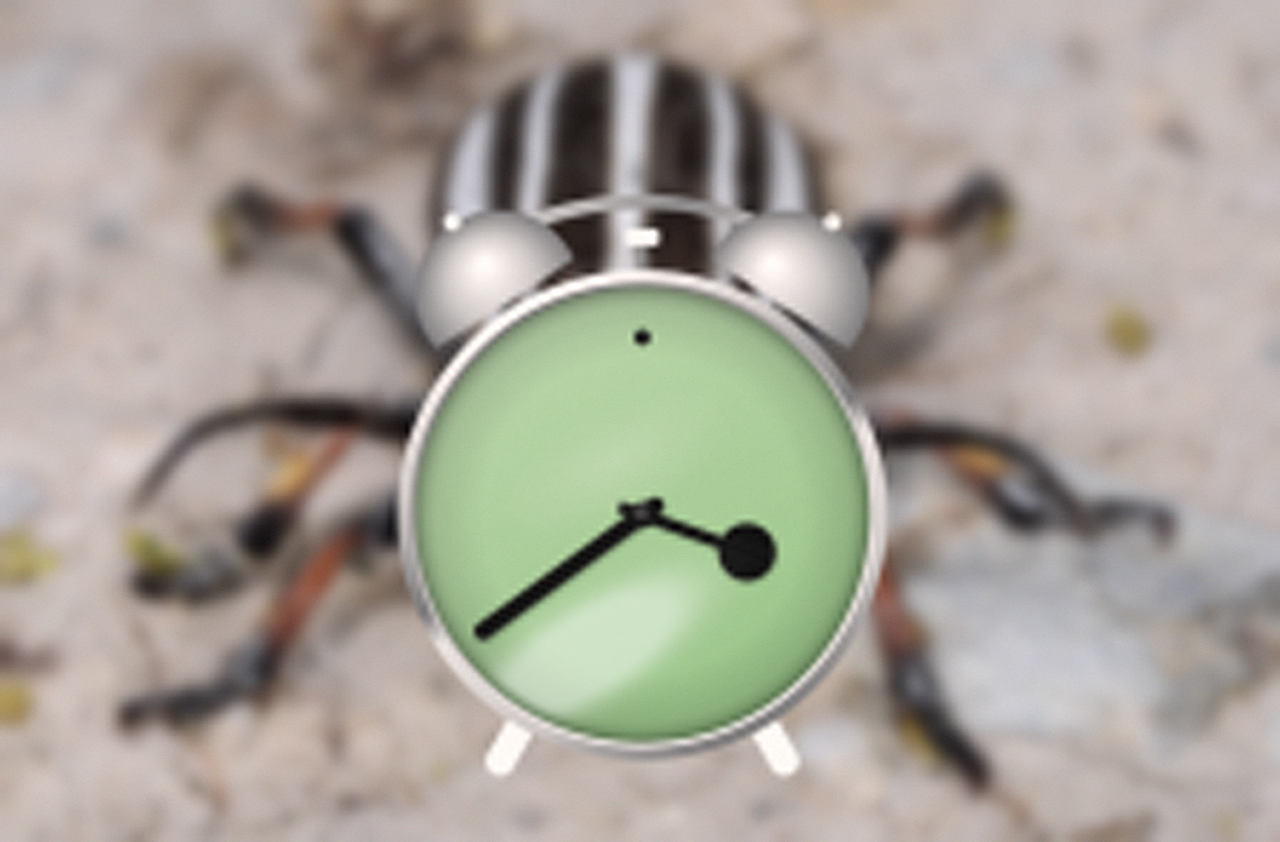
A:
3h39
